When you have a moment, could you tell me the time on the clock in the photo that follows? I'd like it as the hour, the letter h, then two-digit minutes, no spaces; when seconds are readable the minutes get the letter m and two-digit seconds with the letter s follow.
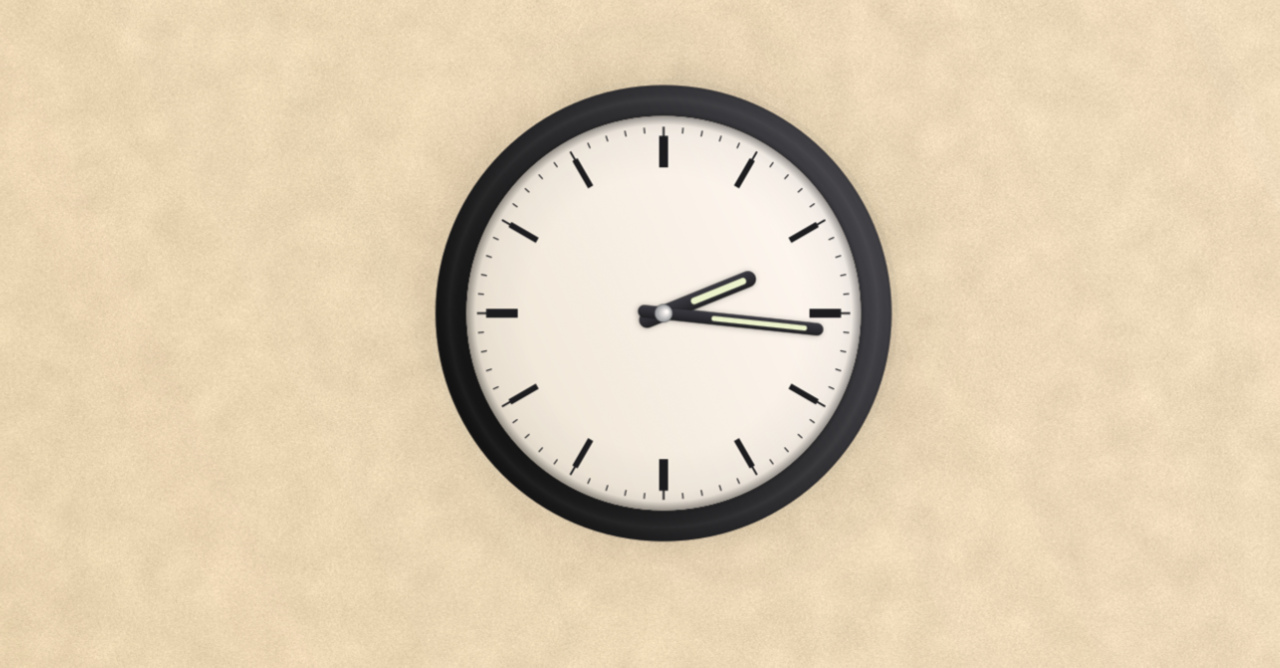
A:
2h16
